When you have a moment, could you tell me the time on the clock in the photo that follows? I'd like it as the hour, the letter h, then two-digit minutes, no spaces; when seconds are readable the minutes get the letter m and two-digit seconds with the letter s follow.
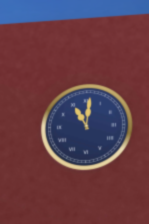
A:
11h01
